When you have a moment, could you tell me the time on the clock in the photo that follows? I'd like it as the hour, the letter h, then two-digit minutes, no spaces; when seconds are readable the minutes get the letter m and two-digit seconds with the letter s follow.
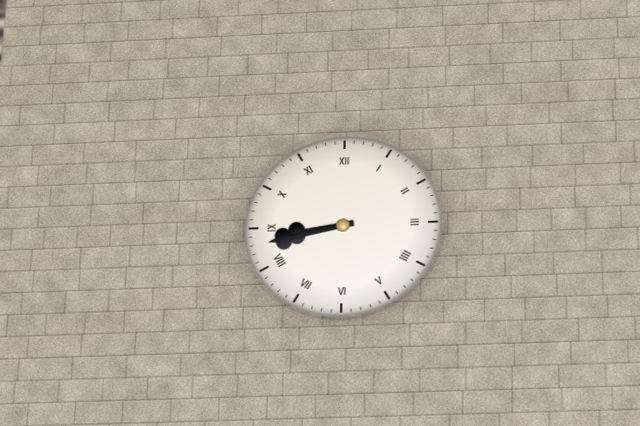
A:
8h43
